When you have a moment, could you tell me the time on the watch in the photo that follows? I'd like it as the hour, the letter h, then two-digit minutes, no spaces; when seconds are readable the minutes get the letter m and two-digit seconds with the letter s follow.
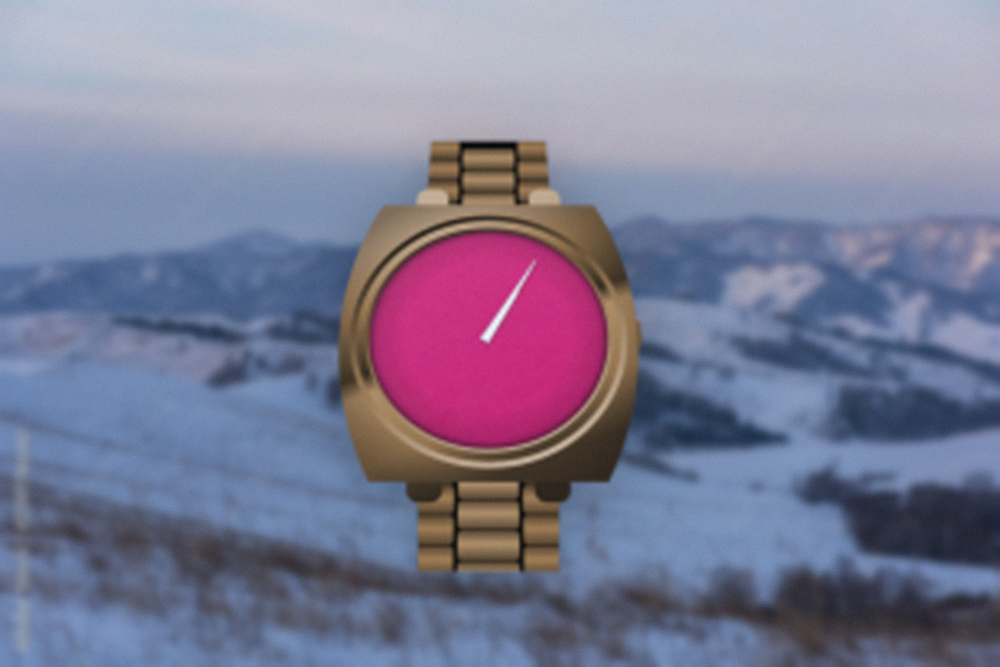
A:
1h05
